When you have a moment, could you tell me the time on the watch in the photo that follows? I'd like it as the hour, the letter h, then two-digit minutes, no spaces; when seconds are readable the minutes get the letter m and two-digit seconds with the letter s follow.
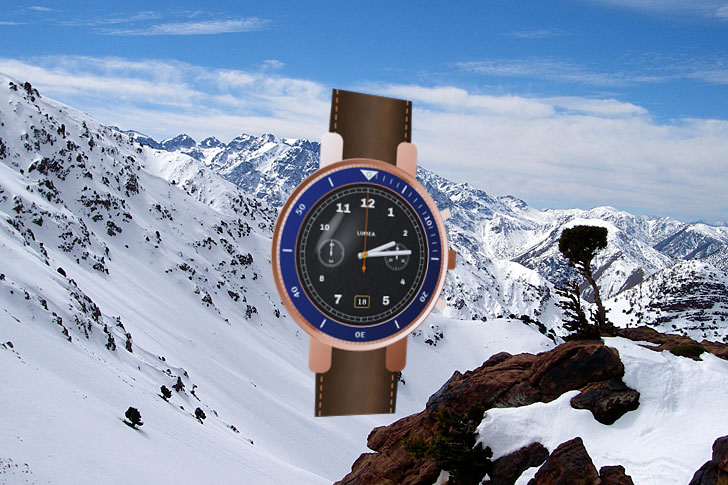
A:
2h14
